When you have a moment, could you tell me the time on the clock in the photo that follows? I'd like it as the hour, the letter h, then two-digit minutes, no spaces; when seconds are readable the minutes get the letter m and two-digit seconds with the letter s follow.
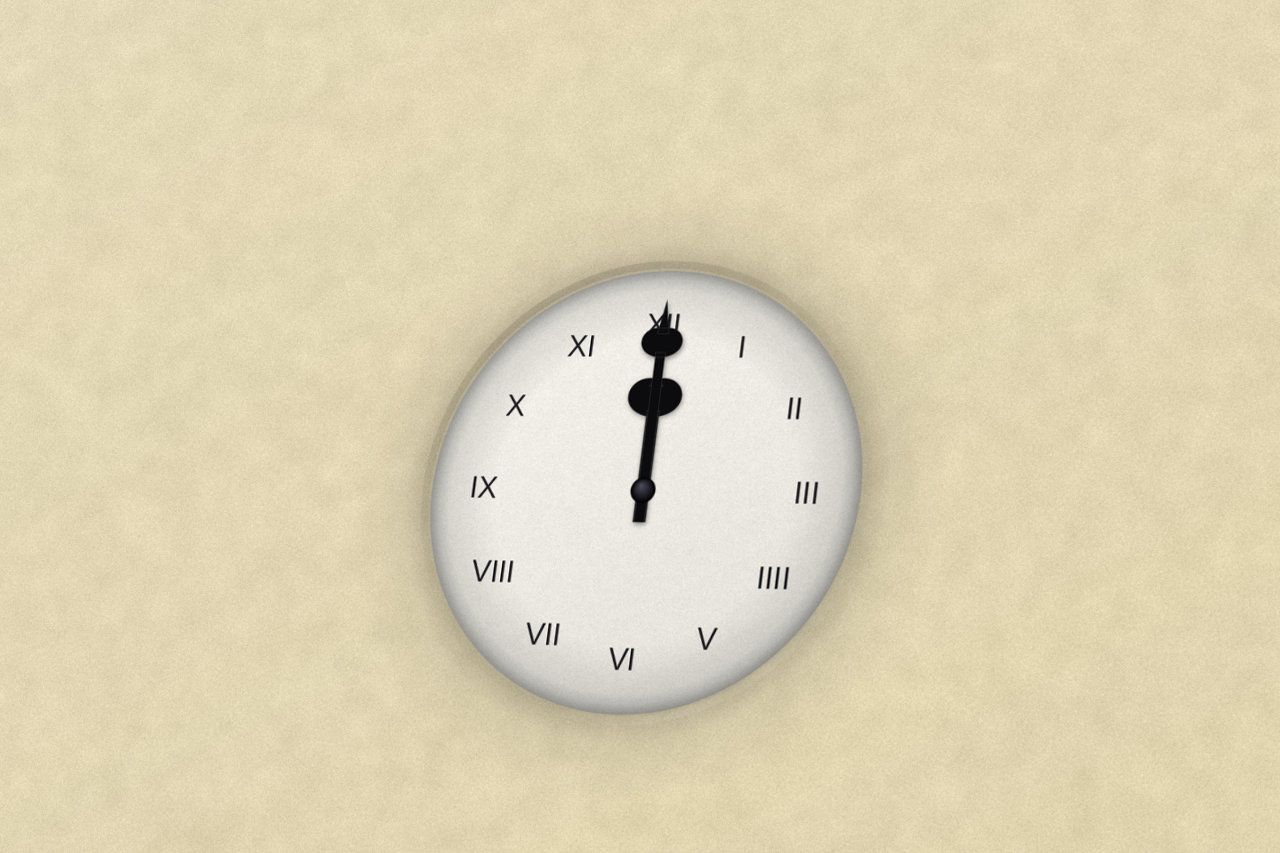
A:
12h00
